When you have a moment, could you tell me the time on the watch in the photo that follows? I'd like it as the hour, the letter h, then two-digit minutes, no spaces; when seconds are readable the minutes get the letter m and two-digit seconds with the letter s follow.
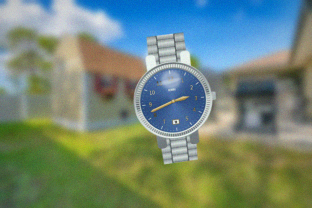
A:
2h42
